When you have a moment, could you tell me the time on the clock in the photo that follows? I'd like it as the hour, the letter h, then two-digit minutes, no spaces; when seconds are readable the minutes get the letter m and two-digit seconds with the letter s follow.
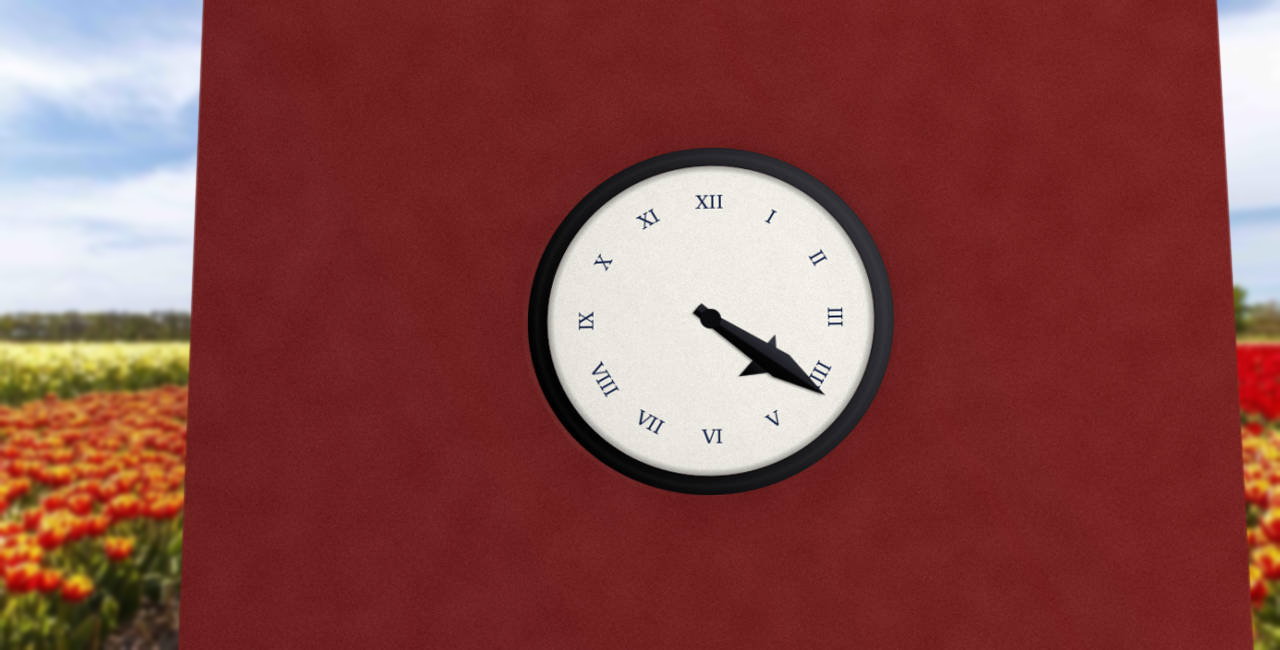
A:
4h21
